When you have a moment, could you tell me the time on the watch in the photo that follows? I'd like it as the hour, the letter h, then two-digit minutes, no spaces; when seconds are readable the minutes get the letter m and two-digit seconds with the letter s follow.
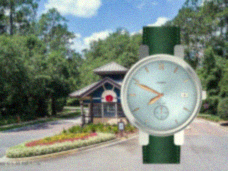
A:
7h49
